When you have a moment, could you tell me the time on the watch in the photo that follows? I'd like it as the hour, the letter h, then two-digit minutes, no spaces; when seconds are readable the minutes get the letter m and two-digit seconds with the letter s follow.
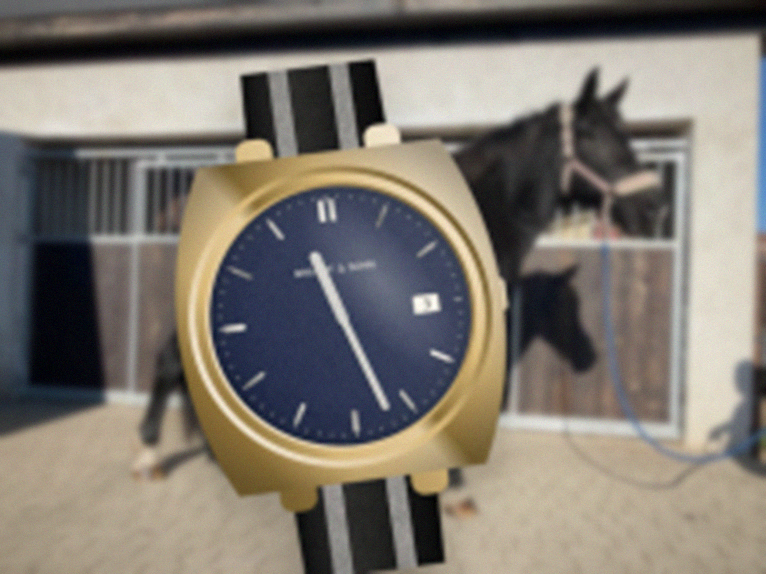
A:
11h27
